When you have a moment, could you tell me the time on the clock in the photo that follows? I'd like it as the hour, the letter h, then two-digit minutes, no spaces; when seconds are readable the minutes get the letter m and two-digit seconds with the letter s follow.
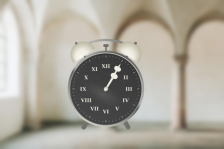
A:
1h05
